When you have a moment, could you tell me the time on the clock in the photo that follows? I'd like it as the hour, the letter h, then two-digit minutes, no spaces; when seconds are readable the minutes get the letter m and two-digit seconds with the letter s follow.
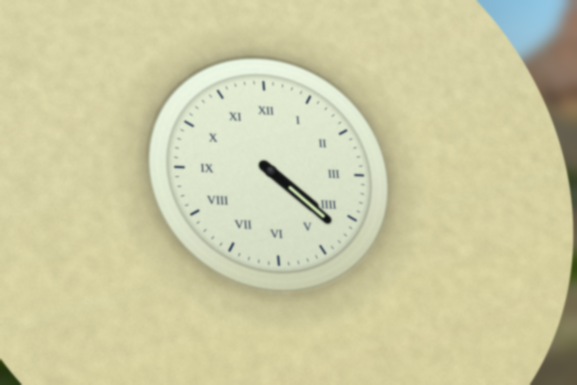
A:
4h22
